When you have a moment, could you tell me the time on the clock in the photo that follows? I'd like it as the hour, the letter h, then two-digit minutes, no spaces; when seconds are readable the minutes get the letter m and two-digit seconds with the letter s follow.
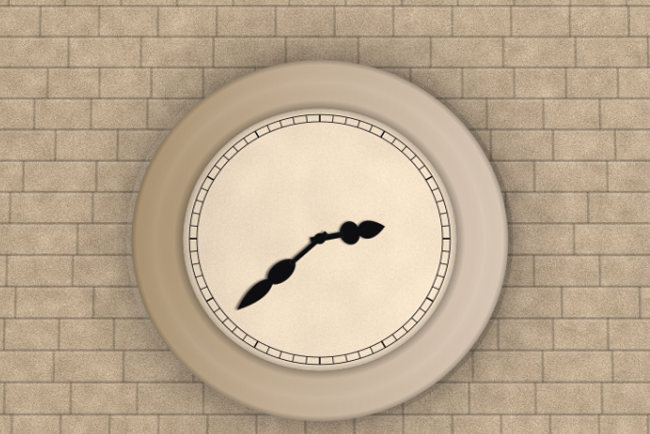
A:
2h38
